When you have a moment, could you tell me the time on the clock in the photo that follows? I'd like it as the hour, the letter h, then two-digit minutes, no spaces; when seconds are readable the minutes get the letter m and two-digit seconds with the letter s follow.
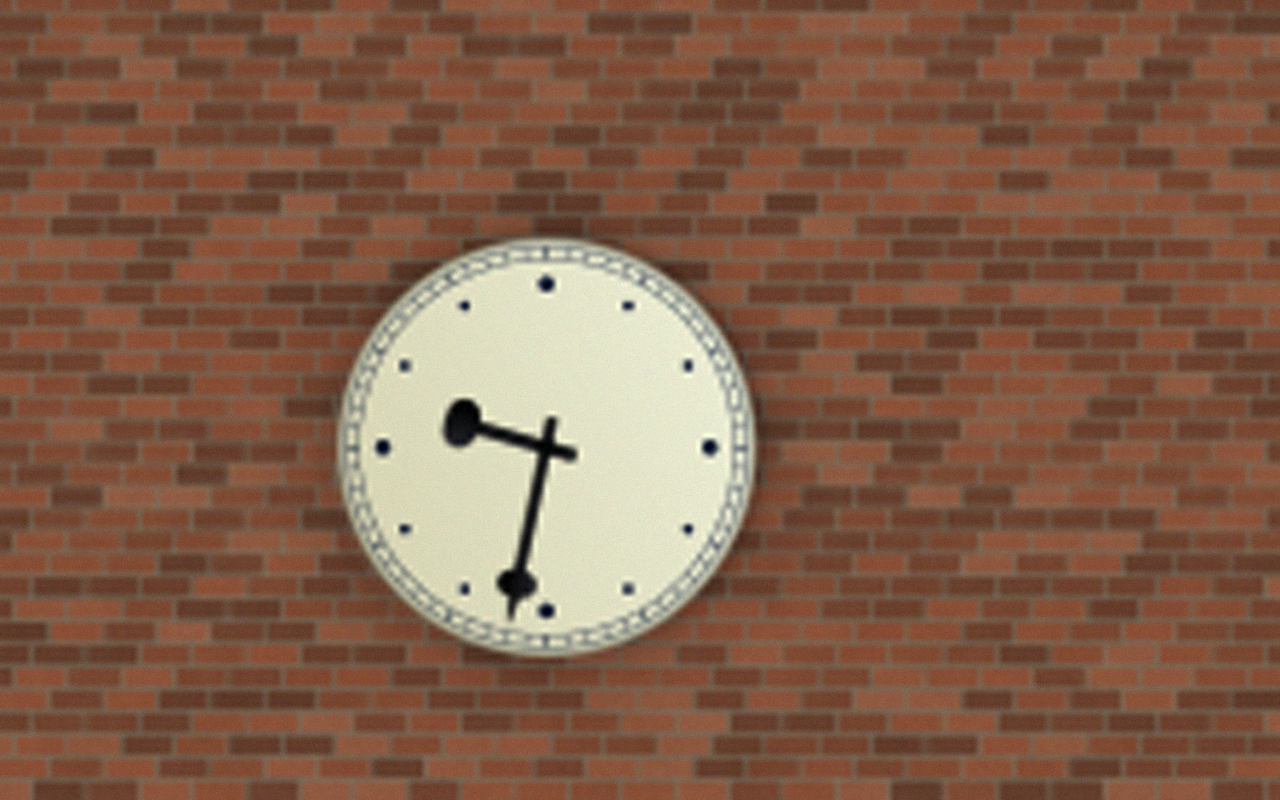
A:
9h32
